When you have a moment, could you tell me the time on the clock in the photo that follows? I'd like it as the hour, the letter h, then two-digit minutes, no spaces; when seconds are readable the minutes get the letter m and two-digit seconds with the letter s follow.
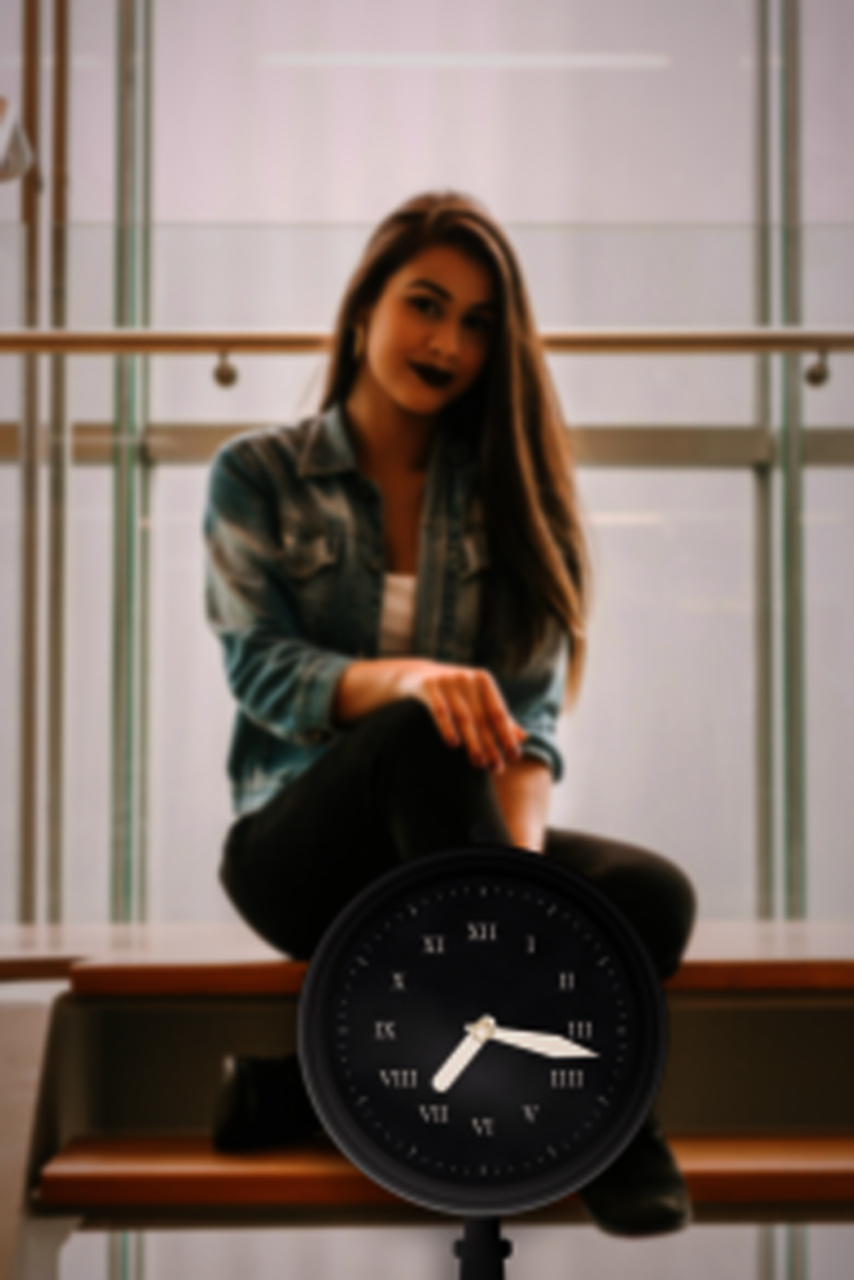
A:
7h17
